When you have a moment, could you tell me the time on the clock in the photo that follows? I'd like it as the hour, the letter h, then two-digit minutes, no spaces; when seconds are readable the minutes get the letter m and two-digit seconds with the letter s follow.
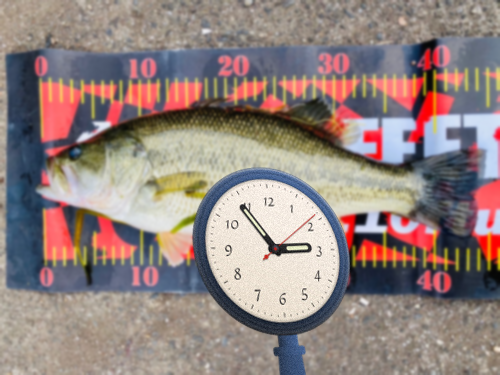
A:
2h54m09s
